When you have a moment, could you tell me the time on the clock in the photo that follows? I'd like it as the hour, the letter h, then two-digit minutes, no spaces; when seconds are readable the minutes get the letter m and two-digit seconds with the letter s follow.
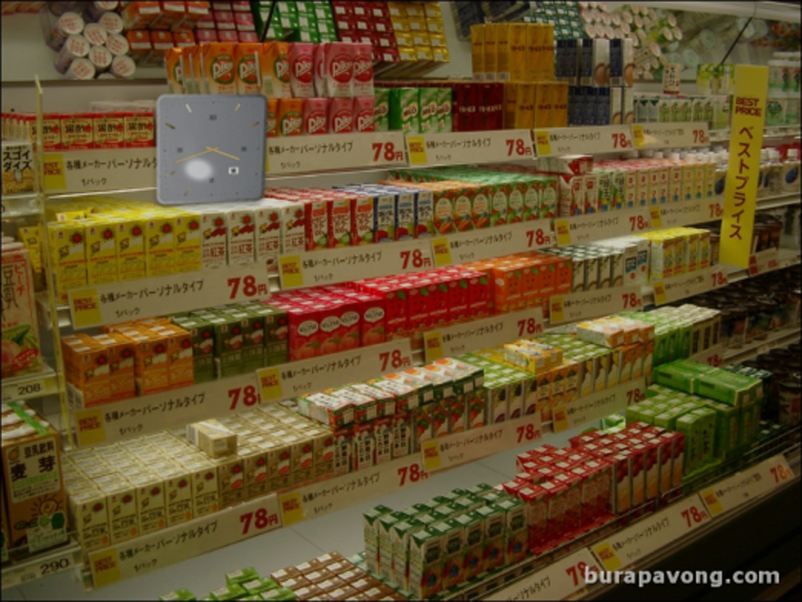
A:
3h42
